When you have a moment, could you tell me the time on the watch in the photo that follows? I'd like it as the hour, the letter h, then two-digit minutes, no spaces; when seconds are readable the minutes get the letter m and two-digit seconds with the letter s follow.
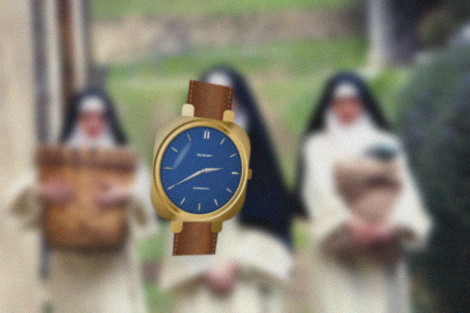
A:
2h40
